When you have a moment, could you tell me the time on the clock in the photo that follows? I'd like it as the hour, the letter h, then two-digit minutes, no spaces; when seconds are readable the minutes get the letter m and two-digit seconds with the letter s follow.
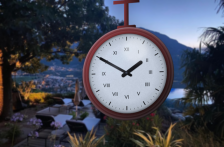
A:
1h50
